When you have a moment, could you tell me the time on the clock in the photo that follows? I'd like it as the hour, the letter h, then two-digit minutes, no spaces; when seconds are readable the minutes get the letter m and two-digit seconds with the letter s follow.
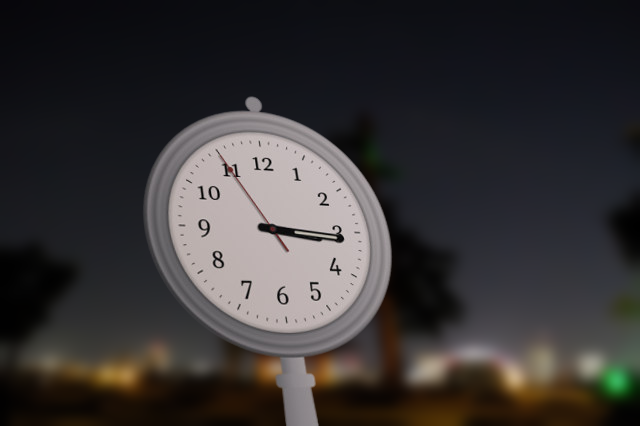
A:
3h15m55s
